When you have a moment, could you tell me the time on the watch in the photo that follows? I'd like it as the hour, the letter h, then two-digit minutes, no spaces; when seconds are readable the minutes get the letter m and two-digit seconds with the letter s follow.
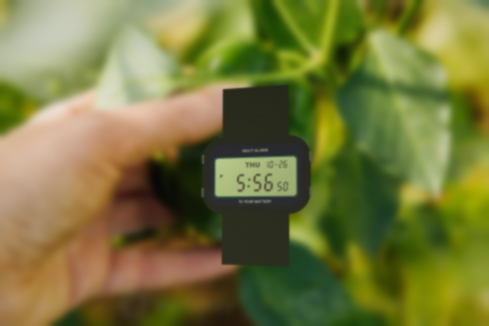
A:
5h56
